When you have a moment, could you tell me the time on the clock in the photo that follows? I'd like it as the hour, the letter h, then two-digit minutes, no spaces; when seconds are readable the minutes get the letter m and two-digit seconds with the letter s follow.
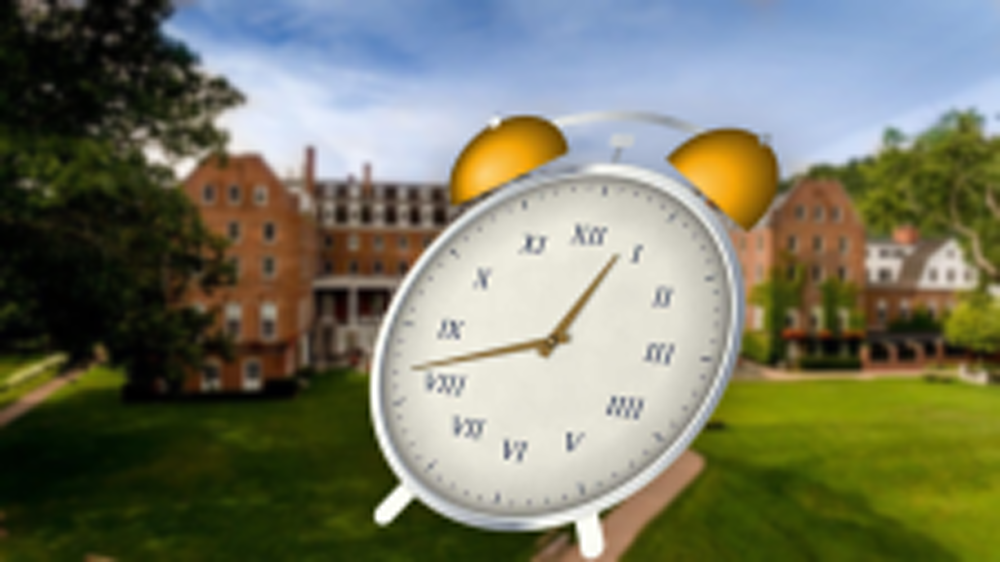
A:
12h42
